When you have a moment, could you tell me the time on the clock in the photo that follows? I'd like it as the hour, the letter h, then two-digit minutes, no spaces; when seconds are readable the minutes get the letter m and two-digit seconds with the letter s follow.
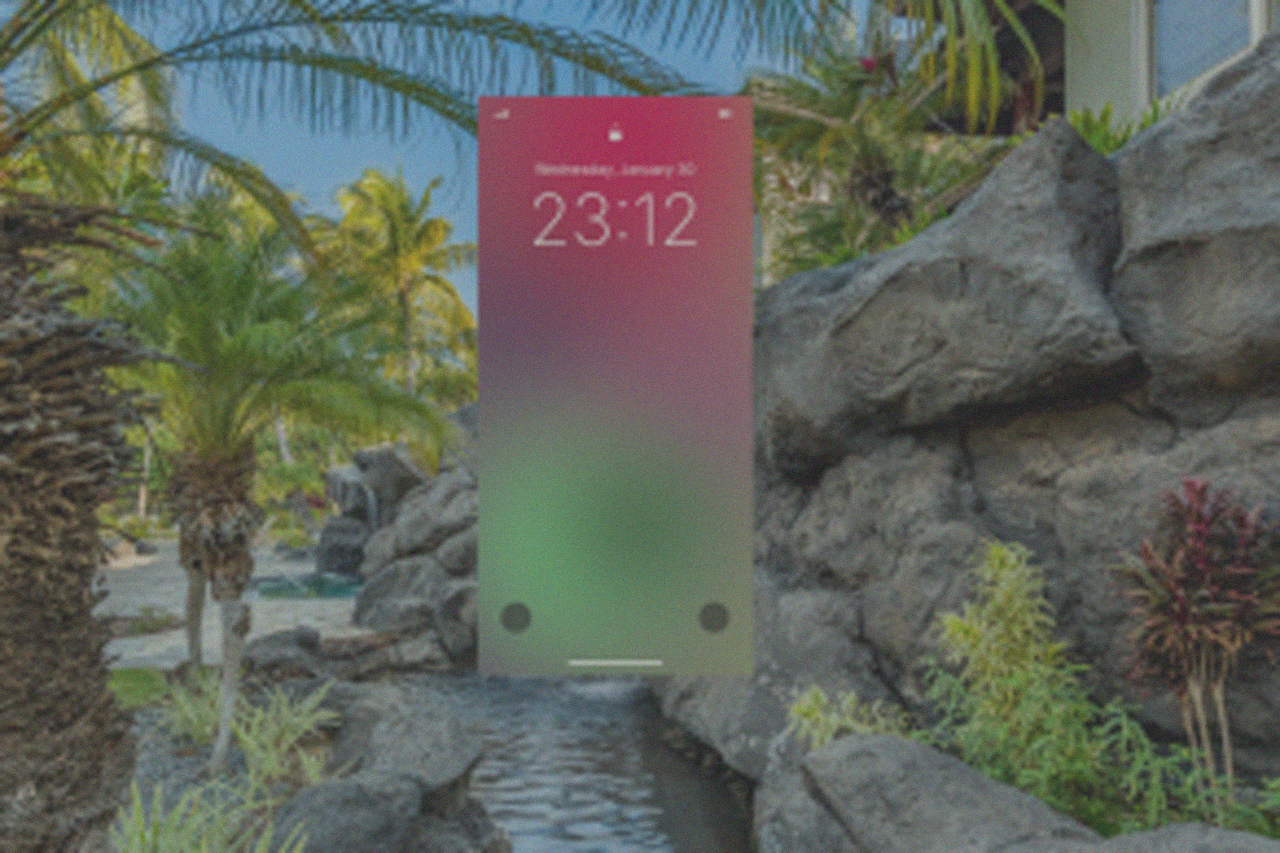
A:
23h12
